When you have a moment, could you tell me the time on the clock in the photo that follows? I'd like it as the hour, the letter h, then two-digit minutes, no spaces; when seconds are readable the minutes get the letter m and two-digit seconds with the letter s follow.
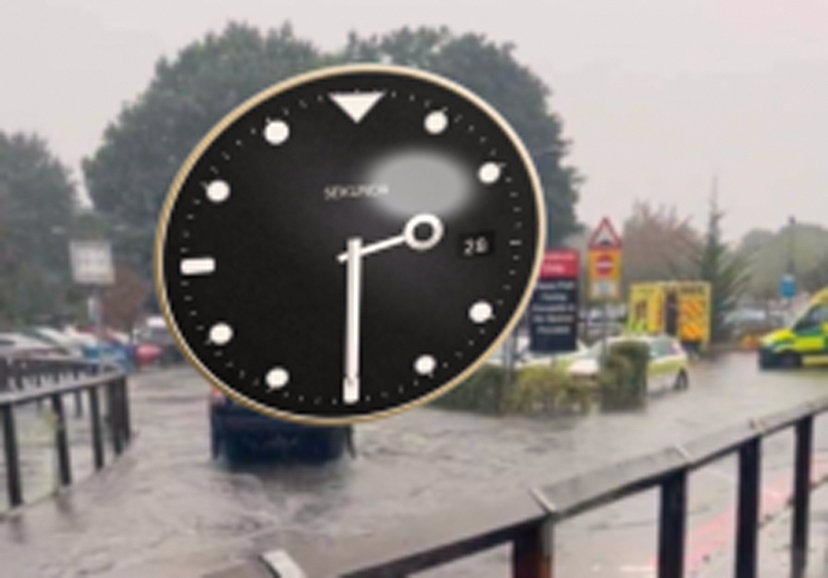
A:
2h30
